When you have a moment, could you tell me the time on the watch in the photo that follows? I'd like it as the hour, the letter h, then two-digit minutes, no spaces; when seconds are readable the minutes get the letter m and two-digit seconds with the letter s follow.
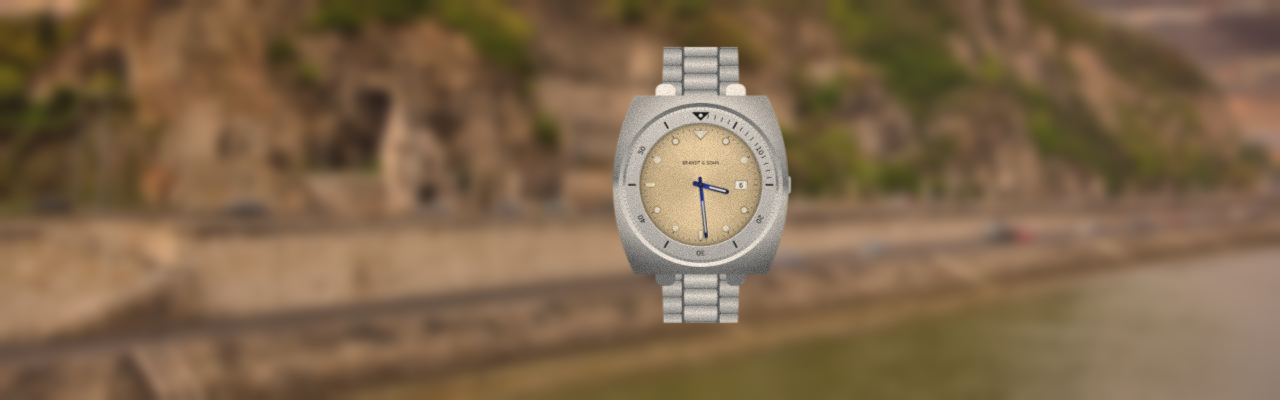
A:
3h29
